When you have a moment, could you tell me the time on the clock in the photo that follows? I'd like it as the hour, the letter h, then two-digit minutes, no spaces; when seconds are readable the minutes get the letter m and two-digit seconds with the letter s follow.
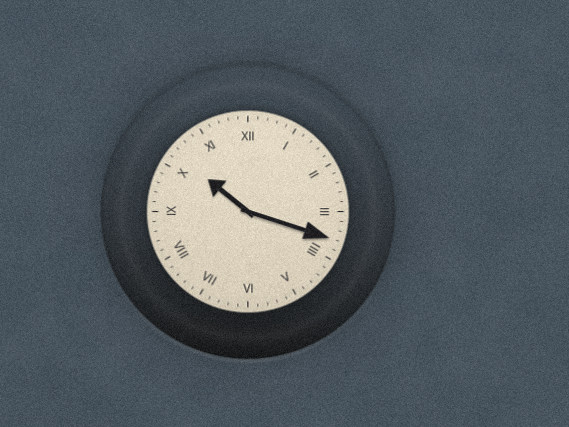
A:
10h18
